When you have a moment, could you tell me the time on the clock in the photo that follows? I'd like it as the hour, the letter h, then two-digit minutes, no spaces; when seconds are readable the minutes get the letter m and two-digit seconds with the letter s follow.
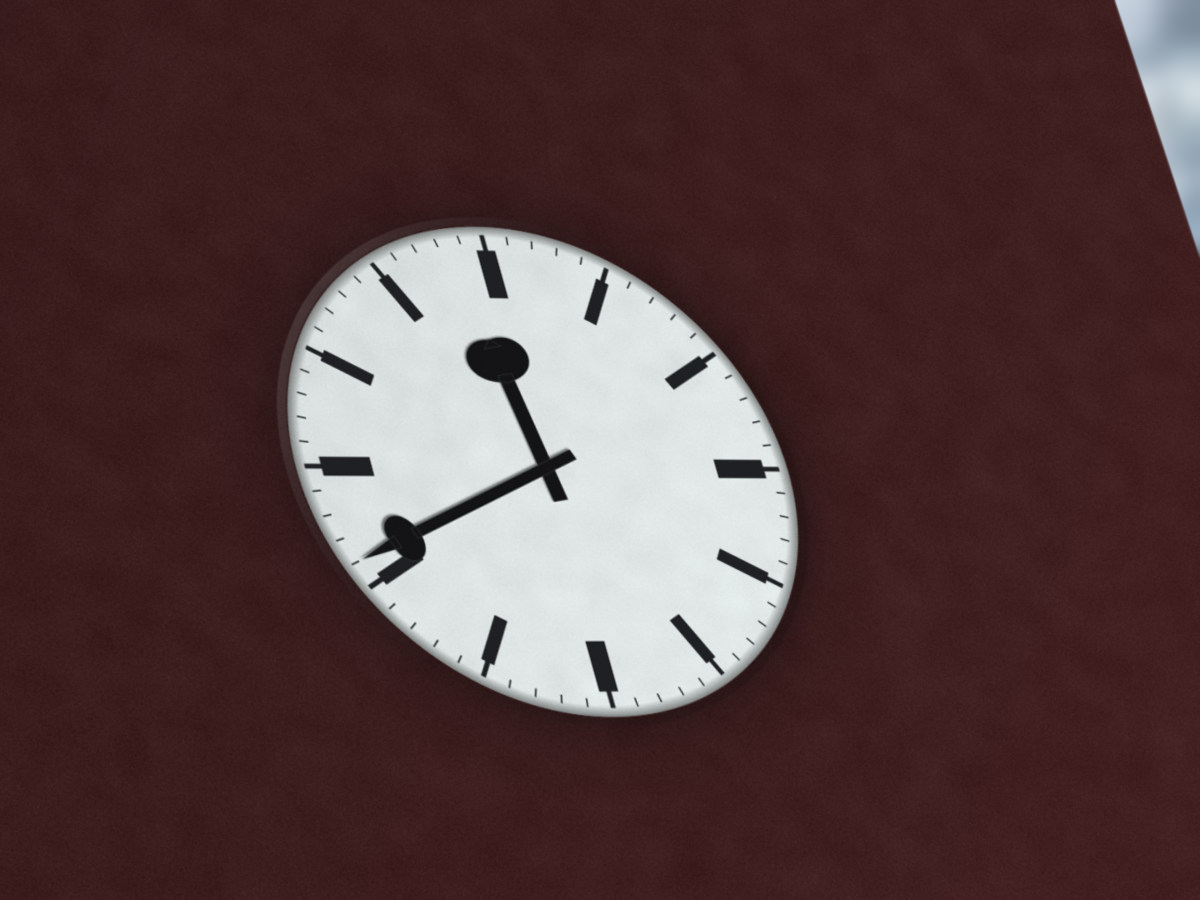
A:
11h41
